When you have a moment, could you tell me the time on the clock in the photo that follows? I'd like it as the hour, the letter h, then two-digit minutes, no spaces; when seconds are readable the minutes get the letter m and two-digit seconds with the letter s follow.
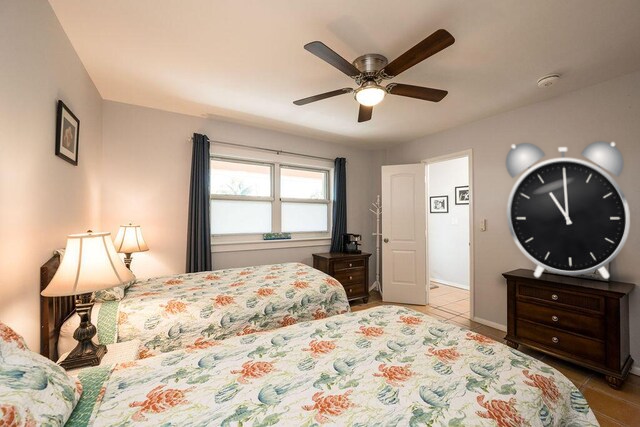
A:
11h00
